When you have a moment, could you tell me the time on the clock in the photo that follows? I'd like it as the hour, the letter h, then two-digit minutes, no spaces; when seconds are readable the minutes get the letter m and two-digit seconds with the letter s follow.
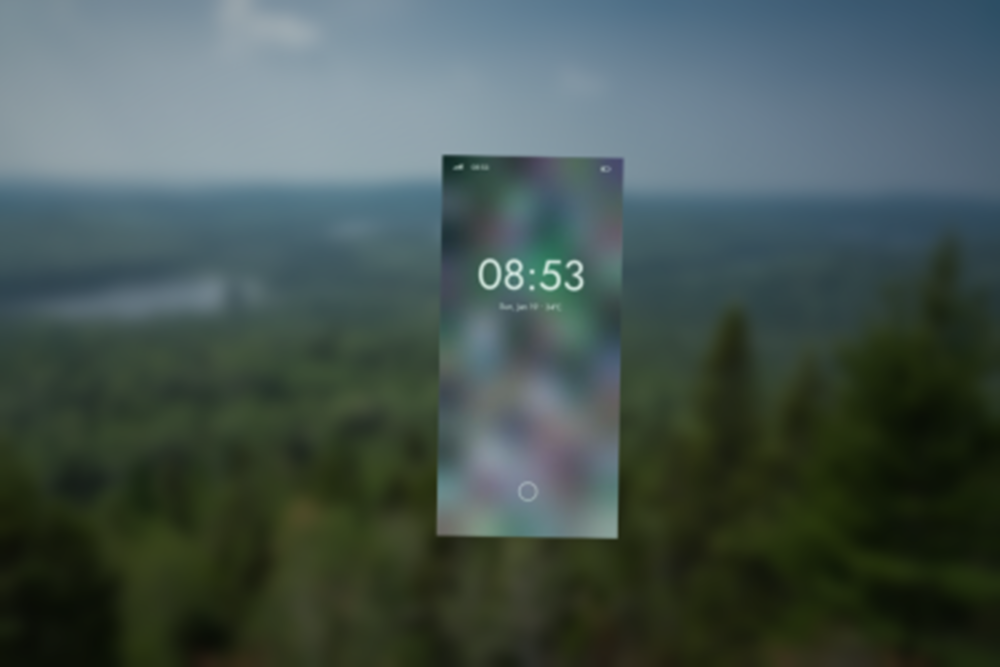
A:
8h53
